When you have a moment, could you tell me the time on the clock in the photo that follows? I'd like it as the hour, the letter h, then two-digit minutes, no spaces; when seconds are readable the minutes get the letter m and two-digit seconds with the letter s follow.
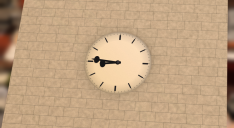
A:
8h46
